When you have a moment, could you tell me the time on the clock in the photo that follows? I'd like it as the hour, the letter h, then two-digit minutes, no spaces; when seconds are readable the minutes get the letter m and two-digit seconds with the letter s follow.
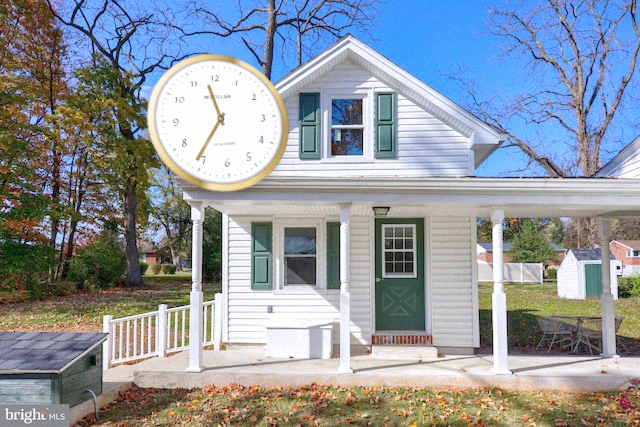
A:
11h36
